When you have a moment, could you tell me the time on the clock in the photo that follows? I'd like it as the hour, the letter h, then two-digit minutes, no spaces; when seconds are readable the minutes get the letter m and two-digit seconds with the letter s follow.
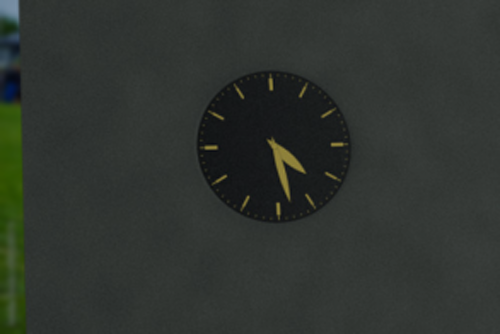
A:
4h28
